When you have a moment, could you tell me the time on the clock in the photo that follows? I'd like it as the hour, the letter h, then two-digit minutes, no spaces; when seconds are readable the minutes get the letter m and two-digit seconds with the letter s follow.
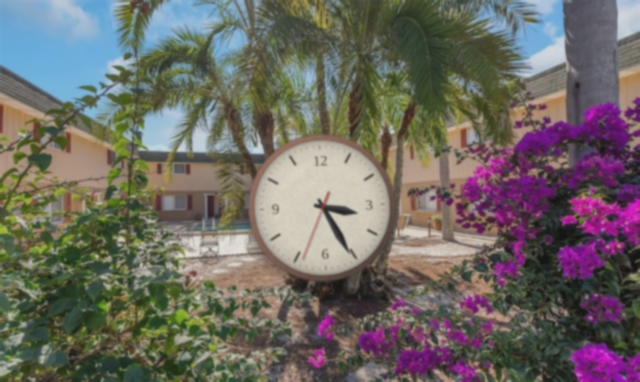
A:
3h25m34s
